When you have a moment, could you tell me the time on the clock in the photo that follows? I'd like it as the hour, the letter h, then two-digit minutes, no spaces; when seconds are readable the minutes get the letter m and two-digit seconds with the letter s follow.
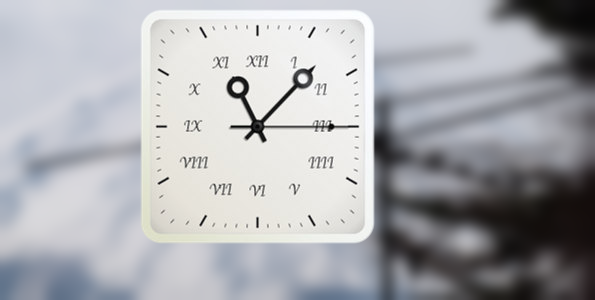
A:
11h07m15s
